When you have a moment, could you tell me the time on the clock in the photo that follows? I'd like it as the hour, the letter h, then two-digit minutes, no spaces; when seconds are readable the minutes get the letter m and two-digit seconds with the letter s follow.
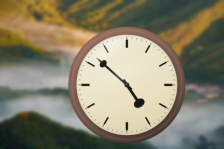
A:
4h52
